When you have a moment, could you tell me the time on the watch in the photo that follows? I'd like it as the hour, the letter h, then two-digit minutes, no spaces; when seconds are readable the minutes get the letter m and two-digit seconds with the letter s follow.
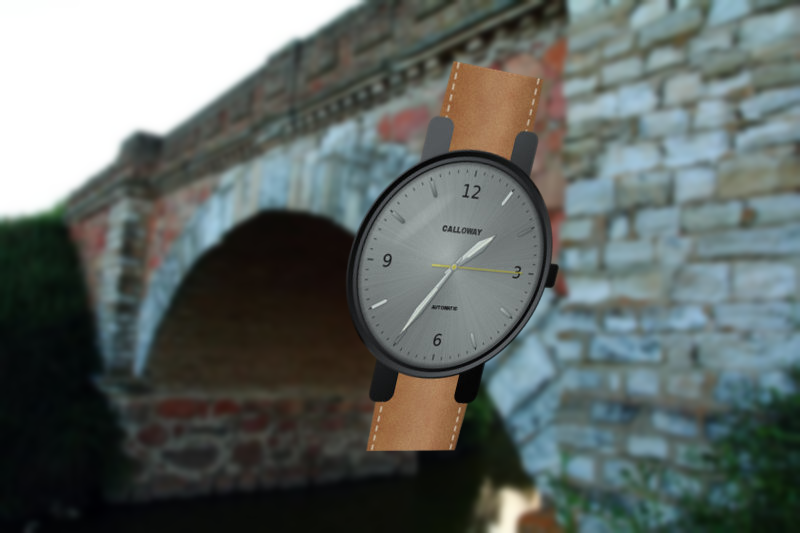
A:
1h35m15s
